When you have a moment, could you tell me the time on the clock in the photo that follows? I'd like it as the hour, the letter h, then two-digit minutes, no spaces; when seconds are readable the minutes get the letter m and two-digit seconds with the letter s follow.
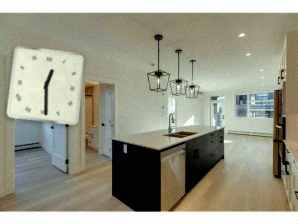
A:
12h29
